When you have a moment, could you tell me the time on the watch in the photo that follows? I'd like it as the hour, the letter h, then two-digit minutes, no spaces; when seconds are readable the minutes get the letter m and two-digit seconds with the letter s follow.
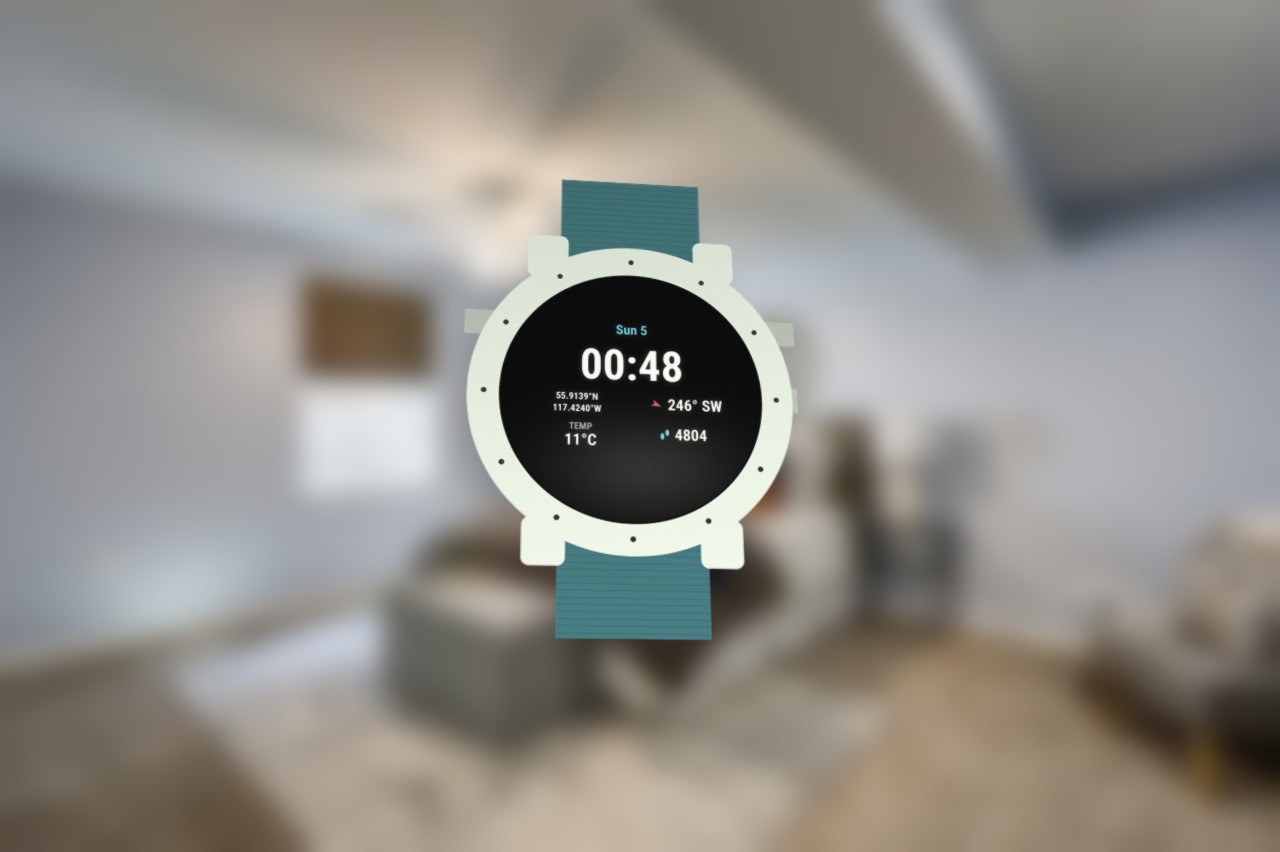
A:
0h48
